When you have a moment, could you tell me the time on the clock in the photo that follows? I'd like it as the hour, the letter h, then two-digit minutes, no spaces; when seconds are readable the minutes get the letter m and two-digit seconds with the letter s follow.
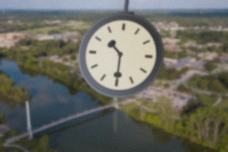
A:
10h30
